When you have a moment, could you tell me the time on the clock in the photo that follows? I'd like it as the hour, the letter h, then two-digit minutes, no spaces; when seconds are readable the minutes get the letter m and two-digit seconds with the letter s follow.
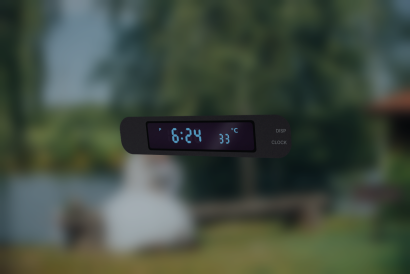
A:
6h24
